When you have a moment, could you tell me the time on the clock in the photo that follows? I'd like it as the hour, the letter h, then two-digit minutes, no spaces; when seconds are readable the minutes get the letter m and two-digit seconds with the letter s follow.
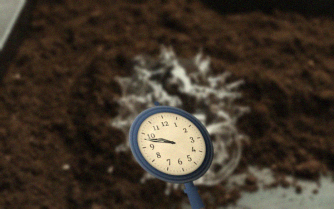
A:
9h48
